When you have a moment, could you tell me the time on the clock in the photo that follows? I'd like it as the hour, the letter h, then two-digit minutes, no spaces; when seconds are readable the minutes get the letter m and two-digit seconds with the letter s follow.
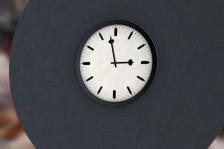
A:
2h58
